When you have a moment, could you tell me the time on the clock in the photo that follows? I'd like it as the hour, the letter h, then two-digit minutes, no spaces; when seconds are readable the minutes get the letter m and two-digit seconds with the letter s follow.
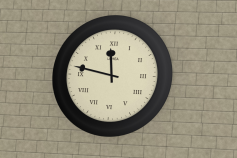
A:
11h47
